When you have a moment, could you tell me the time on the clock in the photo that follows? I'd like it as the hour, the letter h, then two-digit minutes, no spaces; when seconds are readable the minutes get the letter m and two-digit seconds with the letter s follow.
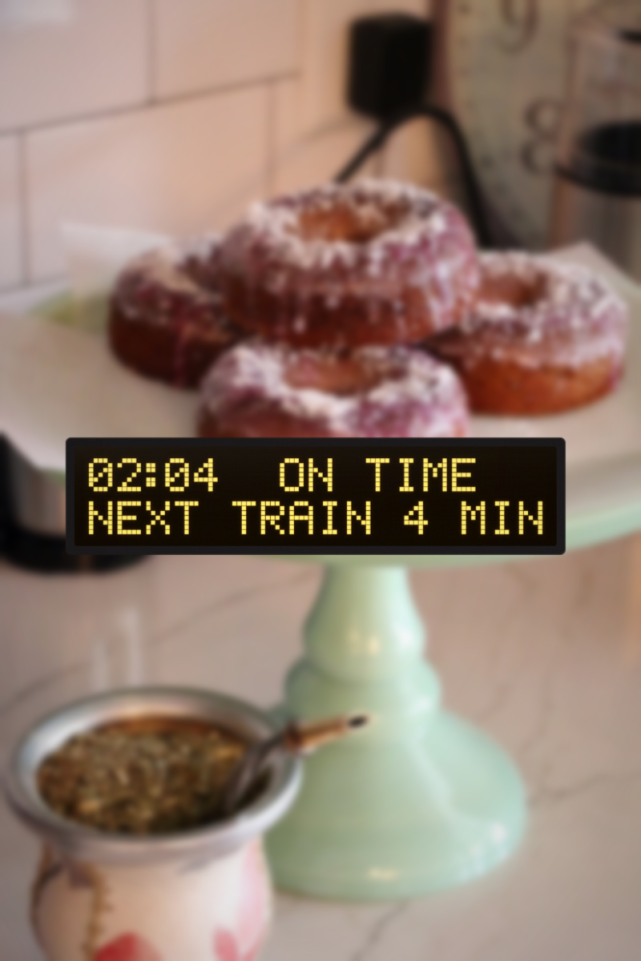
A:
2h04
